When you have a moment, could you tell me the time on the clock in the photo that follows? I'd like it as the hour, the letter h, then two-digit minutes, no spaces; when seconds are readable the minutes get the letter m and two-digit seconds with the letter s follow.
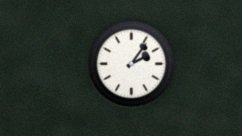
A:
2h06
